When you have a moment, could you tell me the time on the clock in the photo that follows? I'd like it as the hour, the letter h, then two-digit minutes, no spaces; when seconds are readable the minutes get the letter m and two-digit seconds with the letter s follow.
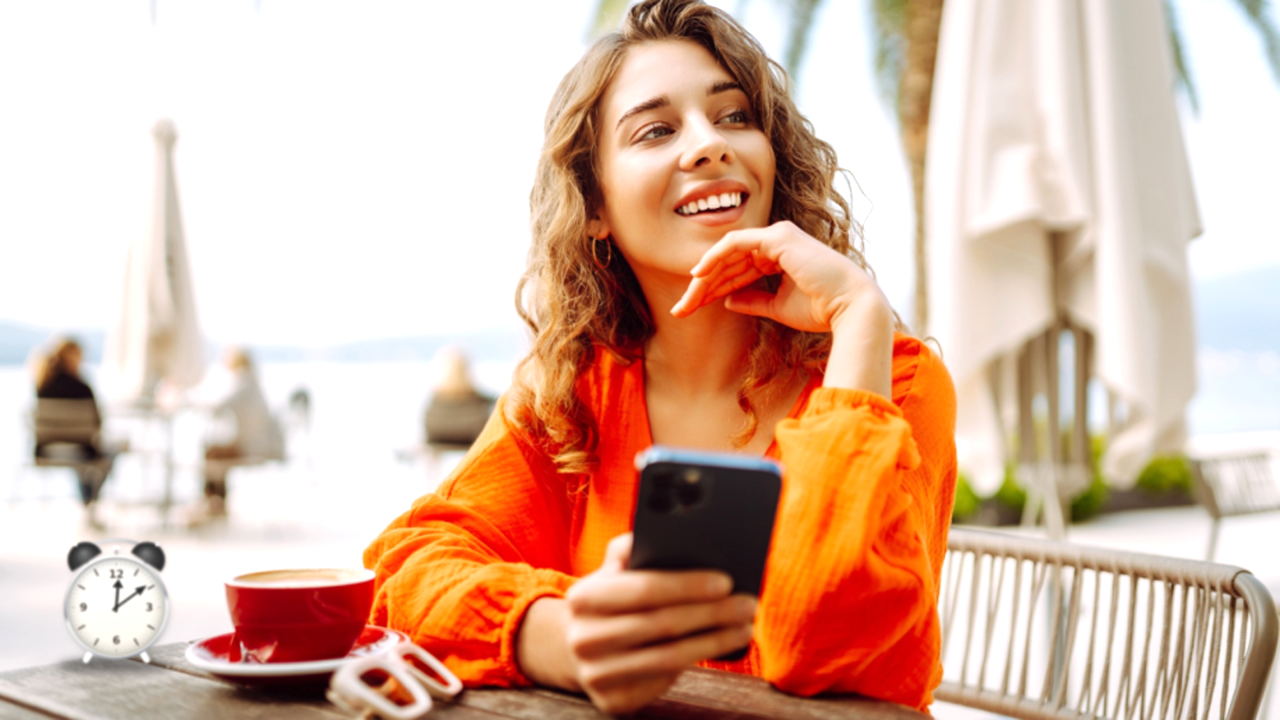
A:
12h09
